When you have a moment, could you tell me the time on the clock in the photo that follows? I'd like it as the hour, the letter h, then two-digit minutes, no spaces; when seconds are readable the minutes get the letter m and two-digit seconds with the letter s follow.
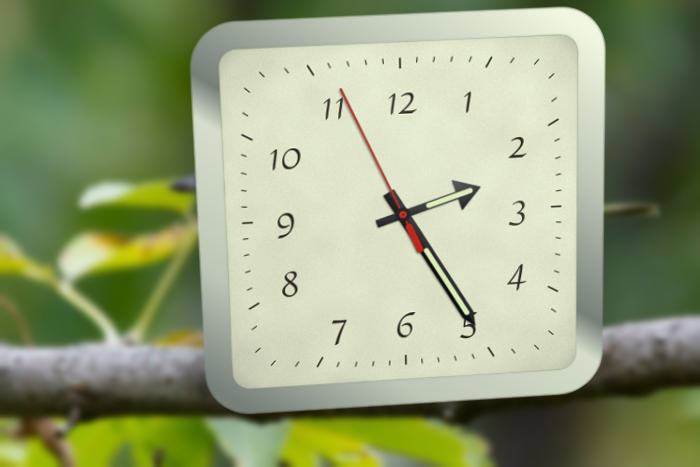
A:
2h24m56s
